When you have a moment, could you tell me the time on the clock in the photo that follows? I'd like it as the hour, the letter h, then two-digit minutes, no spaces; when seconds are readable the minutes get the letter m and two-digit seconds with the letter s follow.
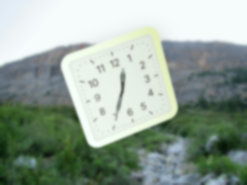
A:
12h35
